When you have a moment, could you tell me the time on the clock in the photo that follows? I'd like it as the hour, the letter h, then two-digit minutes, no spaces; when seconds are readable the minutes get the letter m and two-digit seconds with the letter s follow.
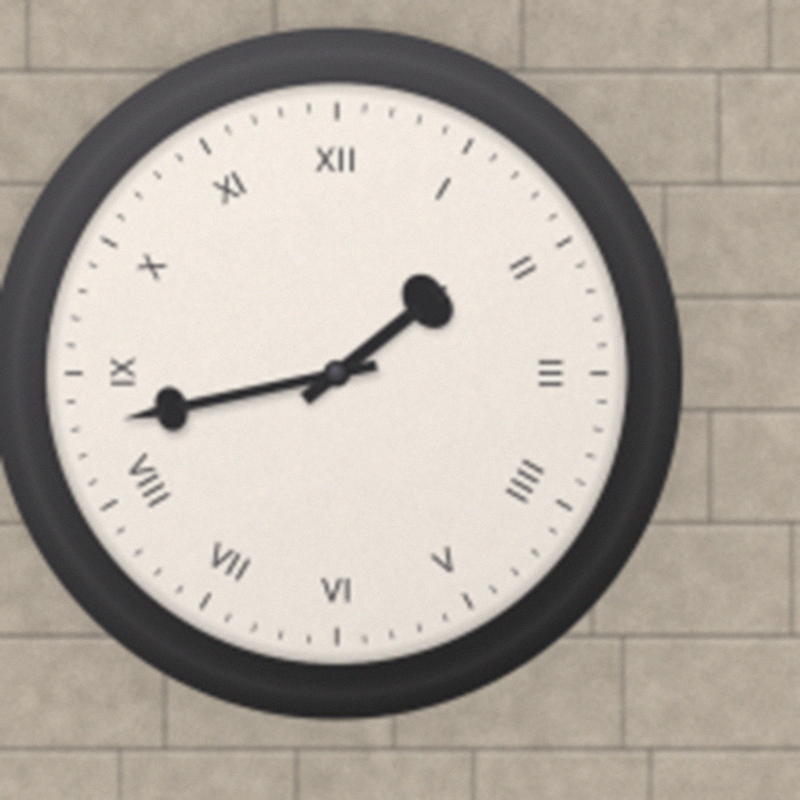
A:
1h43
